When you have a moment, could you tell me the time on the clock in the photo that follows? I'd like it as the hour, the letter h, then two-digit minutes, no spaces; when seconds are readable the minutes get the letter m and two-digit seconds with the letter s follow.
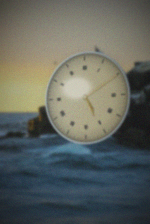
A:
5h10
